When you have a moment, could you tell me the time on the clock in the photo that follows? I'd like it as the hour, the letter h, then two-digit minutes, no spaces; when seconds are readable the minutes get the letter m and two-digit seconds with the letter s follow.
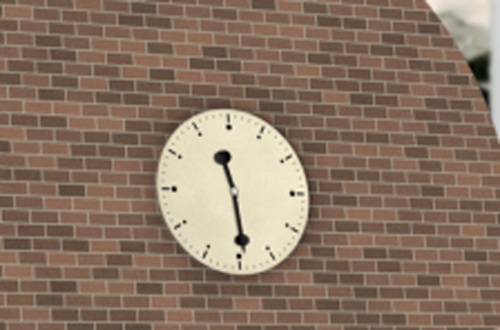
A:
11h29
